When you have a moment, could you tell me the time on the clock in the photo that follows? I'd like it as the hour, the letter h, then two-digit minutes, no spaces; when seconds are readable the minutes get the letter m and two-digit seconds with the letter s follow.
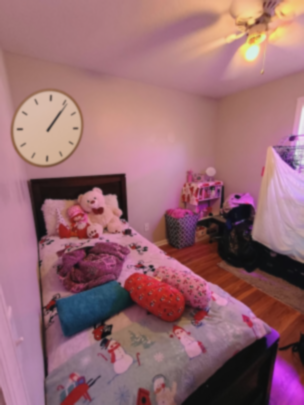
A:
1h06
